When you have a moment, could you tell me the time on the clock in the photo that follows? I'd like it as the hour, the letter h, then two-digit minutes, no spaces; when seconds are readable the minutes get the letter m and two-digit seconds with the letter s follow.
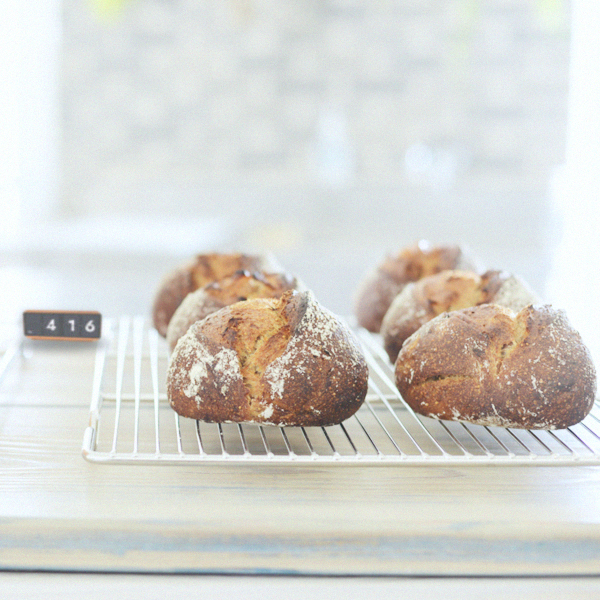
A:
4h16
